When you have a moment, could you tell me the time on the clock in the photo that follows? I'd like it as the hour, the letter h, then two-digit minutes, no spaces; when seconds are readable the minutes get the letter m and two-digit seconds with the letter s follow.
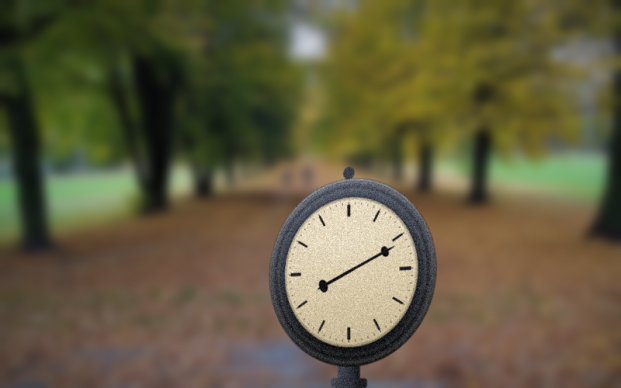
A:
8h11
